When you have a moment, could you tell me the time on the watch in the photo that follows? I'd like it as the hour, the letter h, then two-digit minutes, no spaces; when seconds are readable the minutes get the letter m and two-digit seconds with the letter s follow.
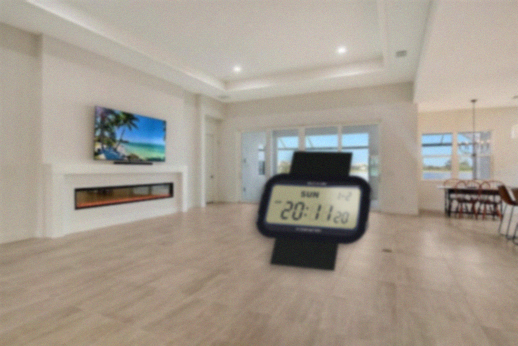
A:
20h11m20s
